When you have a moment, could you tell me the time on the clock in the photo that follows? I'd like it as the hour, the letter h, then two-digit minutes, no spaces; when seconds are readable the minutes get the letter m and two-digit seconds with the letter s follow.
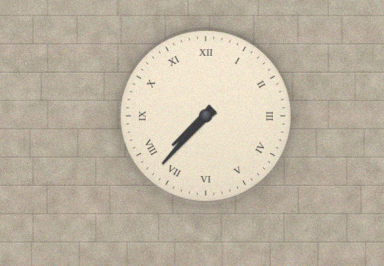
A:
7h37
